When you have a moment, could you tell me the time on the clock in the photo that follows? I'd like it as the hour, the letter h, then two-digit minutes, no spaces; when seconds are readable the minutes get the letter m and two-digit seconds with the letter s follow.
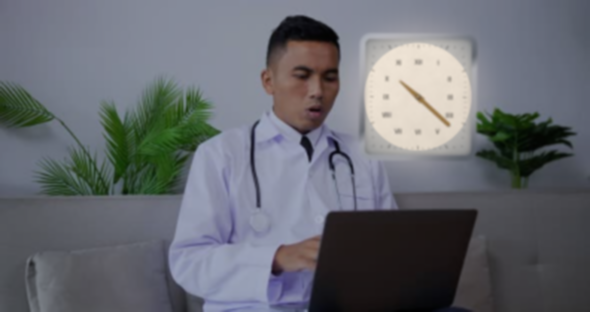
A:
10h22
